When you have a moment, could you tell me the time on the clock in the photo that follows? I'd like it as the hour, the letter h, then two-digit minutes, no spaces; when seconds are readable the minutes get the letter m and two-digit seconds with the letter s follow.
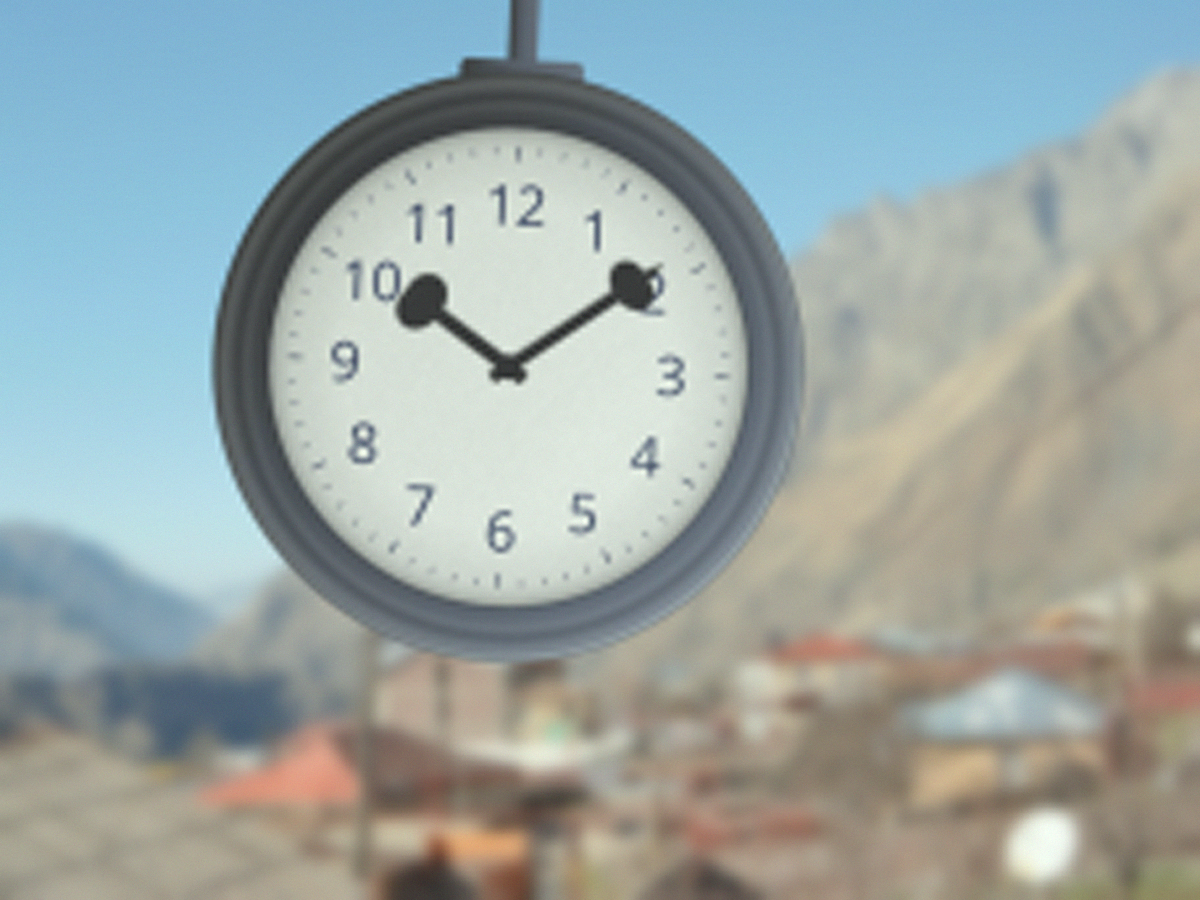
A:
10h09
